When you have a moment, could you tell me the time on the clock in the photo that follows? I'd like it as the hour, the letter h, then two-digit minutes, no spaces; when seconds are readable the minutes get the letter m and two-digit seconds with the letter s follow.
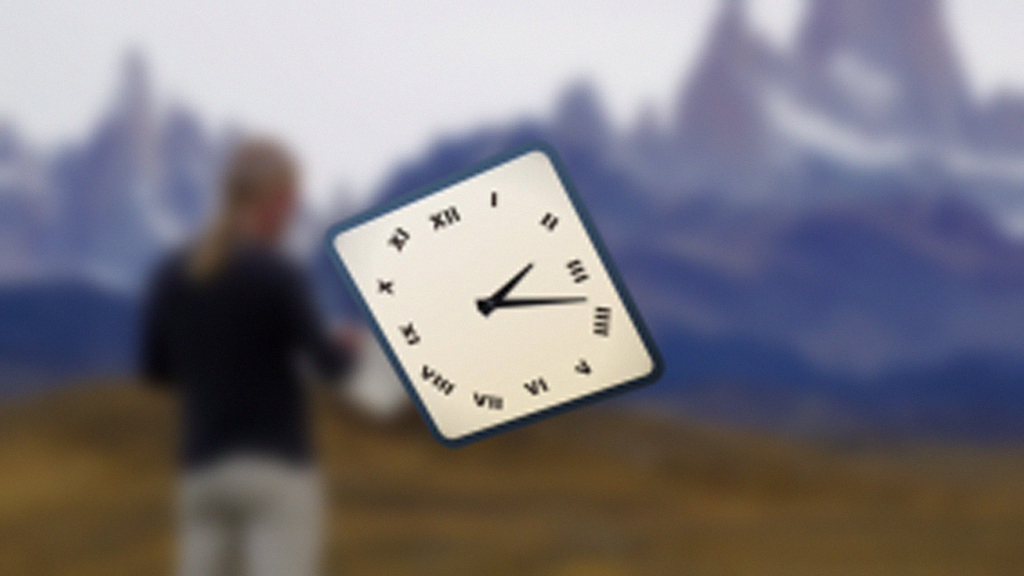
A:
2h18
